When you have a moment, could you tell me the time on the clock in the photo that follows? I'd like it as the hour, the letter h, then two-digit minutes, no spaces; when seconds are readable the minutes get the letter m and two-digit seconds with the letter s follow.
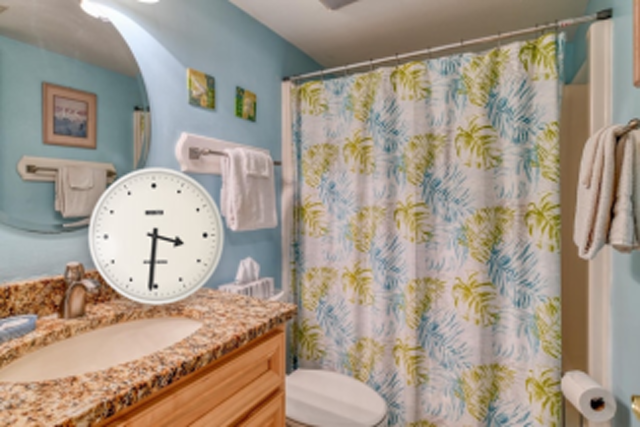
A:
3h31
